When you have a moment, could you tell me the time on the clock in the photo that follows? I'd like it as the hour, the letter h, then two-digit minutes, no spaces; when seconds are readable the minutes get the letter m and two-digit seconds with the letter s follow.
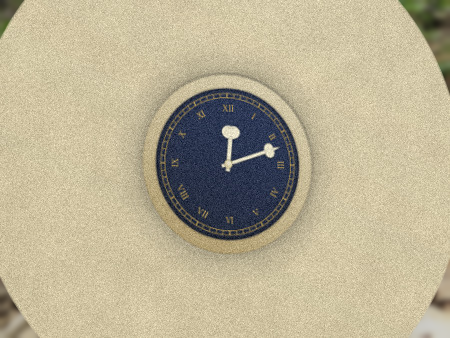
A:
12h12
